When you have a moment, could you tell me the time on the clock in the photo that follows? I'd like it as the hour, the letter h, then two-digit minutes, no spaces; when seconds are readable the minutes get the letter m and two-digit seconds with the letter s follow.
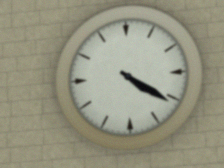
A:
4h21
